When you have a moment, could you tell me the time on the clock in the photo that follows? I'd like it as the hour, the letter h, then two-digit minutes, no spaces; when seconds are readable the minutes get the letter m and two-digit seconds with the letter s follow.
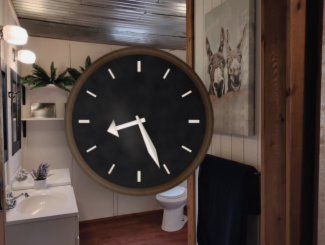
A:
8h26
